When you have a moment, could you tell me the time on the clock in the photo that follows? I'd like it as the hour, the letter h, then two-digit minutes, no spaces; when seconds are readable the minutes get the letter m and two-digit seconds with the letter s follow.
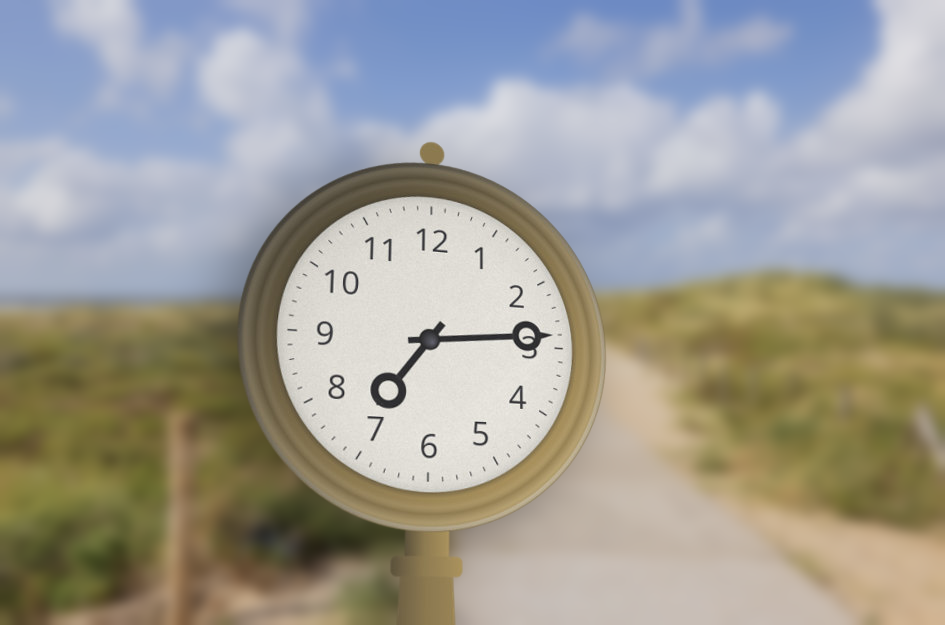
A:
7h14
